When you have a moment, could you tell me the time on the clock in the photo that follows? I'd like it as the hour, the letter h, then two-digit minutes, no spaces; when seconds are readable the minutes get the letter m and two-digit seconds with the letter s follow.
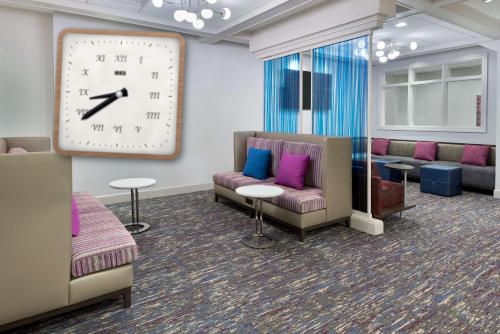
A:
8h39
